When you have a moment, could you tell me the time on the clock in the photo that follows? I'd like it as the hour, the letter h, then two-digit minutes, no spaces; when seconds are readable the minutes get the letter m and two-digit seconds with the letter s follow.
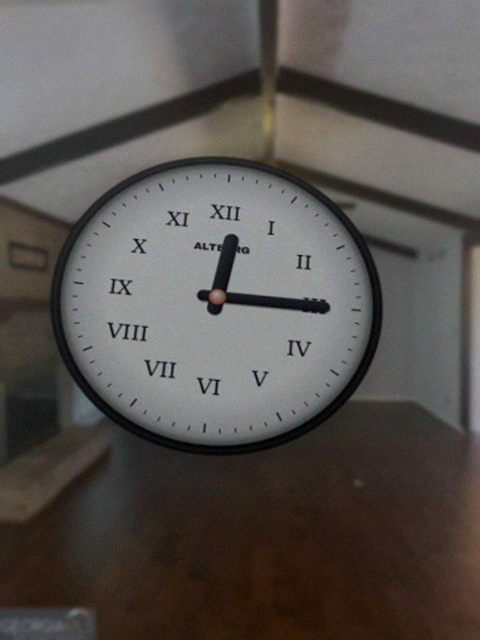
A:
12h15
